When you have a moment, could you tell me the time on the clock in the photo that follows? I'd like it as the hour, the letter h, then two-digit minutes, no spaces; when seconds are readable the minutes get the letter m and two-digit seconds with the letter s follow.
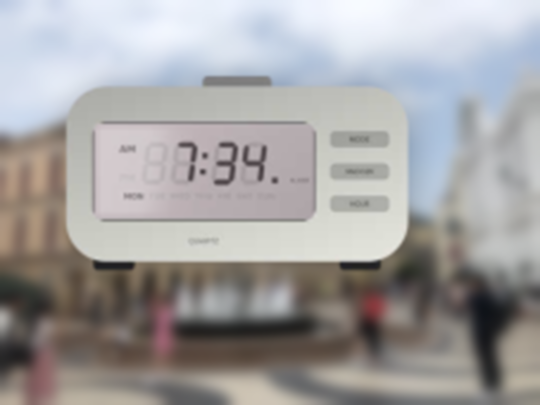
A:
7h34
